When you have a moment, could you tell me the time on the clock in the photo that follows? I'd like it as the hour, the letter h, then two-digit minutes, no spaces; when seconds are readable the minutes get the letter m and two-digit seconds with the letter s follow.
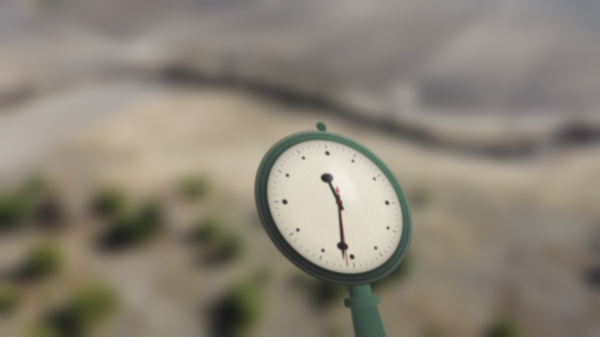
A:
11h31m31s
